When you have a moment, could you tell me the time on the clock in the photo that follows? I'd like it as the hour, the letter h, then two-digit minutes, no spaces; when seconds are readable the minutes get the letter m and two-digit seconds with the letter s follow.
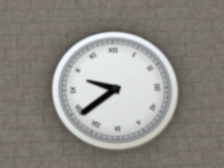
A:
9h39
